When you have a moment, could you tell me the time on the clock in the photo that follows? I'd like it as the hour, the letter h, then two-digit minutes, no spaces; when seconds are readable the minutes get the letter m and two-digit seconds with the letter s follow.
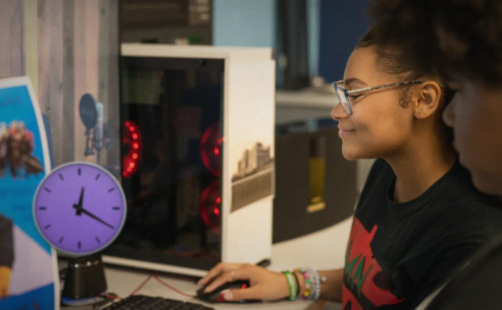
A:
12h20
